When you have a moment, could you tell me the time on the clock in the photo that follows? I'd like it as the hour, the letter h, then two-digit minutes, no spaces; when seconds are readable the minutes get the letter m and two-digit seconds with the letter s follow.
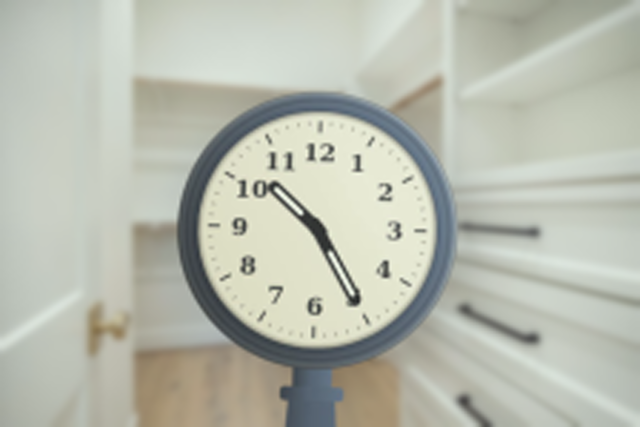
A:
10h25
